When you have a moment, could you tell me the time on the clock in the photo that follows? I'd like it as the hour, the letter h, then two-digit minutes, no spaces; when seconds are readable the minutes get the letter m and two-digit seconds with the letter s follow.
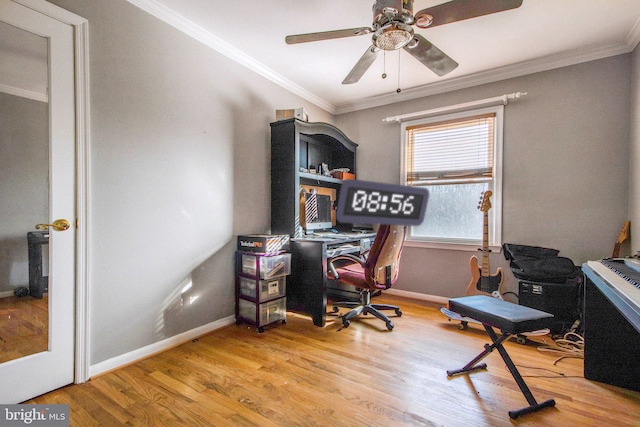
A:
8h56
